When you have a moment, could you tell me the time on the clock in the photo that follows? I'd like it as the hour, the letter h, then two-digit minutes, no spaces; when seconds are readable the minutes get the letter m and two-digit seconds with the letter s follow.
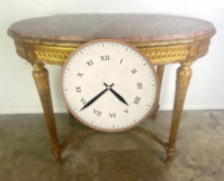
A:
4h39
